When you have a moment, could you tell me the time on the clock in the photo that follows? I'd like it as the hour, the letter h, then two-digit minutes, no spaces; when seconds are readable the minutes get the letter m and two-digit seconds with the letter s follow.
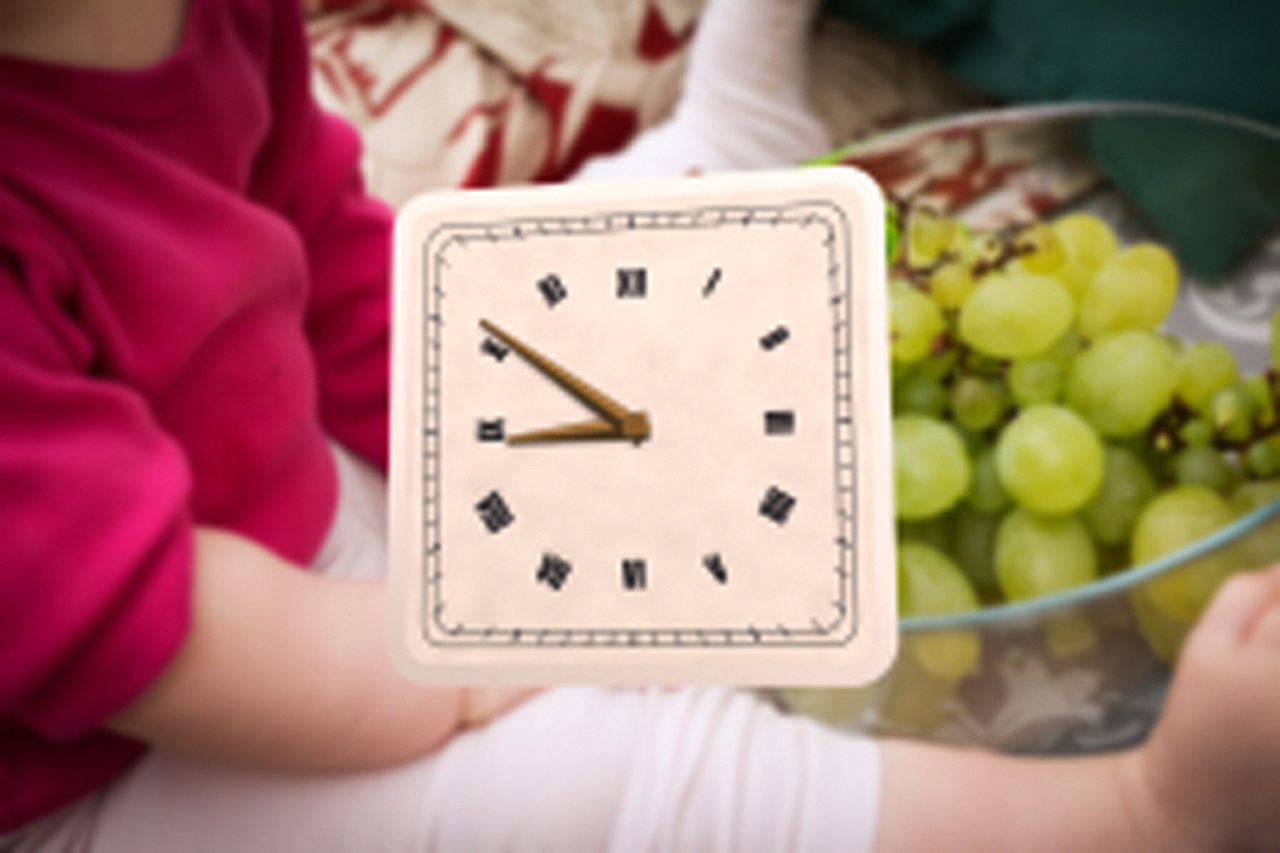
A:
8h51
